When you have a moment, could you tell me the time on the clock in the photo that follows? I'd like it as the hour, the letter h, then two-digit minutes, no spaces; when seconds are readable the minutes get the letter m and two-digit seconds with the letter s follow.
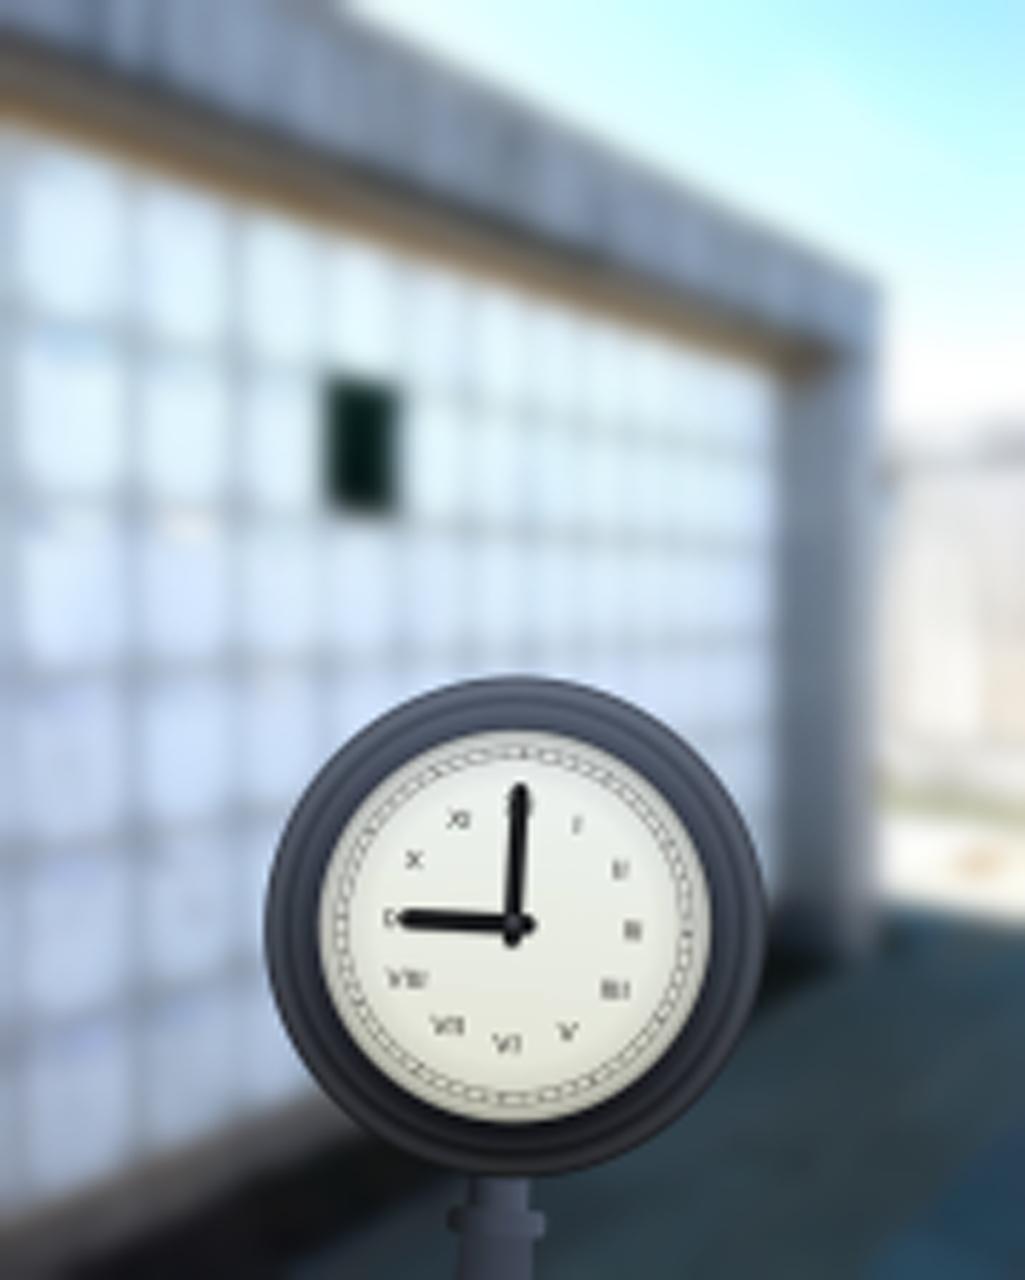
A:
9h00
